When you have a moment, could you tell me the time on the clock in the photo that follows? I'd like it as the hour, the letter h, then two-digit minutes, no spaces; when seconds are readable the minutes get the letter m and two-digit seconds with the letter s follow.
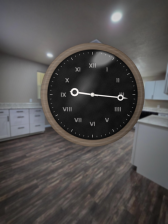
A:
9h16
